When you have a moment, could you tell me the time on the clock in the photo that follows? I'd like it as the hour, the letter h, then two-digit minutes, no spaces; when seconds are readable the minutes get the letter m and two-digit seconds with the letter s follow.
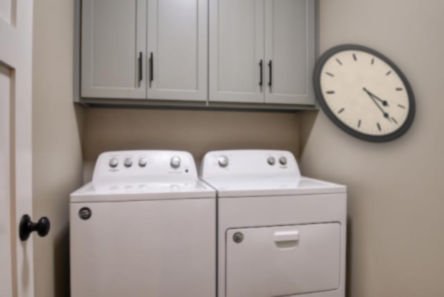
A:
4h26
